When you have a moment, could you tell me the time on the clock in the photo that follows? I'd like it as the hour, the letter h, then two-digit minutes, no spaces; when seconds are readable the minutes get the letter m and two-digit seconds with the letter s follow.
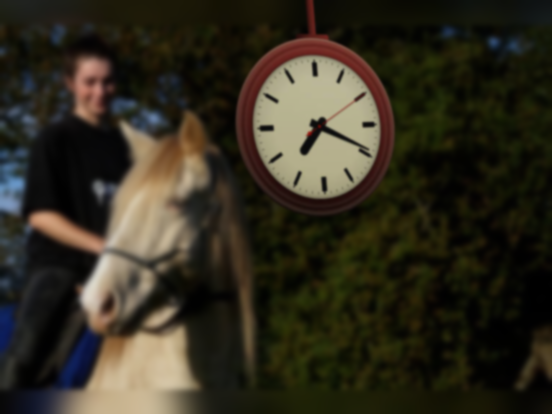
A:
7h19m10s
